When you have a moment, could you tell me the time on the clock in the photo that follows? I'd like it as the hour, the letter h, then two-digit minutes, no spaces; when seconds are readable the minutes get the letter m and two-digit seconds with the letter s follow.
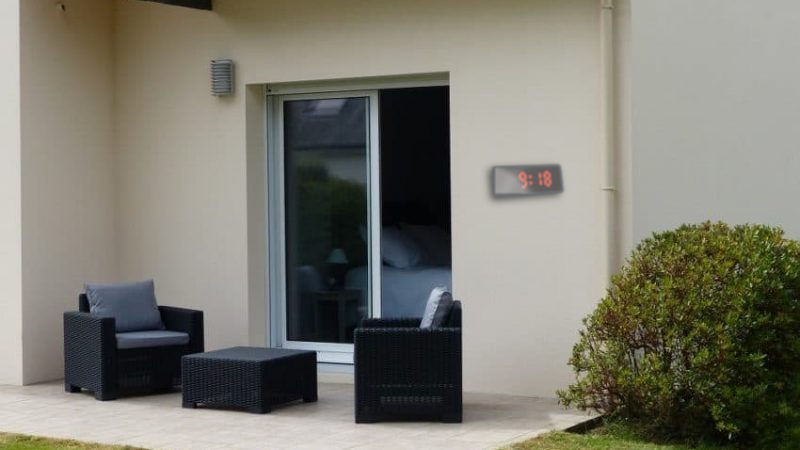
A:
9h18
